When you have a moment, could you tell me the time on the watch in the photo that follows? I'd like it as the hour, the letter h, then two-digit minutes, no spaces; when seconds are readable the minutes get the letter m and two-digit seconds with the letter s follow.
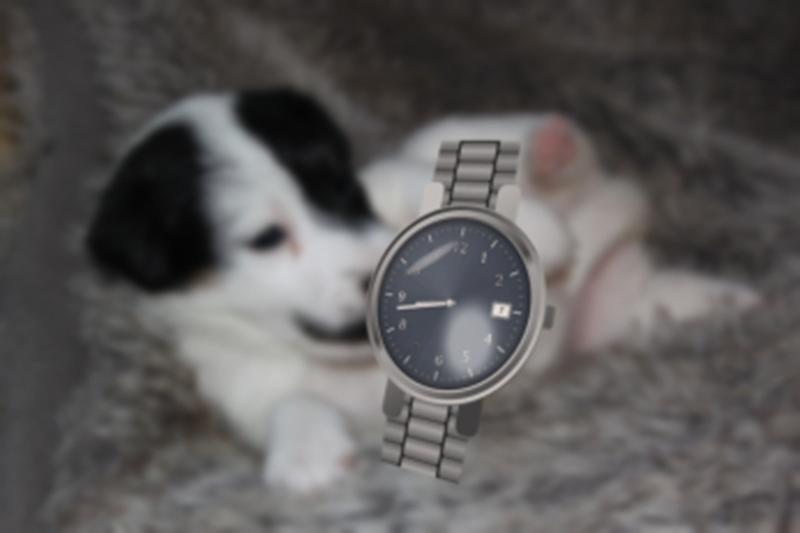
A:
8h43
